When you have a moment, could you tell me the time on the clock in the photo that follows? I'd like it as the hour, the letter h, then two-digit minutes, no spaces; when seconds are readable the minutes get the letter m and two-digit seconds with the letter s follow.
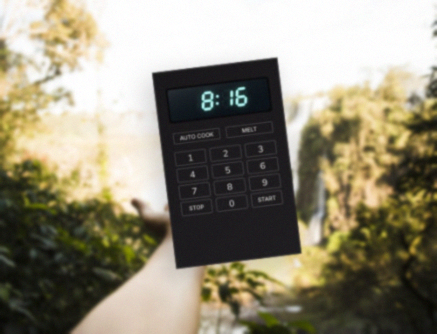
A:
8h16
